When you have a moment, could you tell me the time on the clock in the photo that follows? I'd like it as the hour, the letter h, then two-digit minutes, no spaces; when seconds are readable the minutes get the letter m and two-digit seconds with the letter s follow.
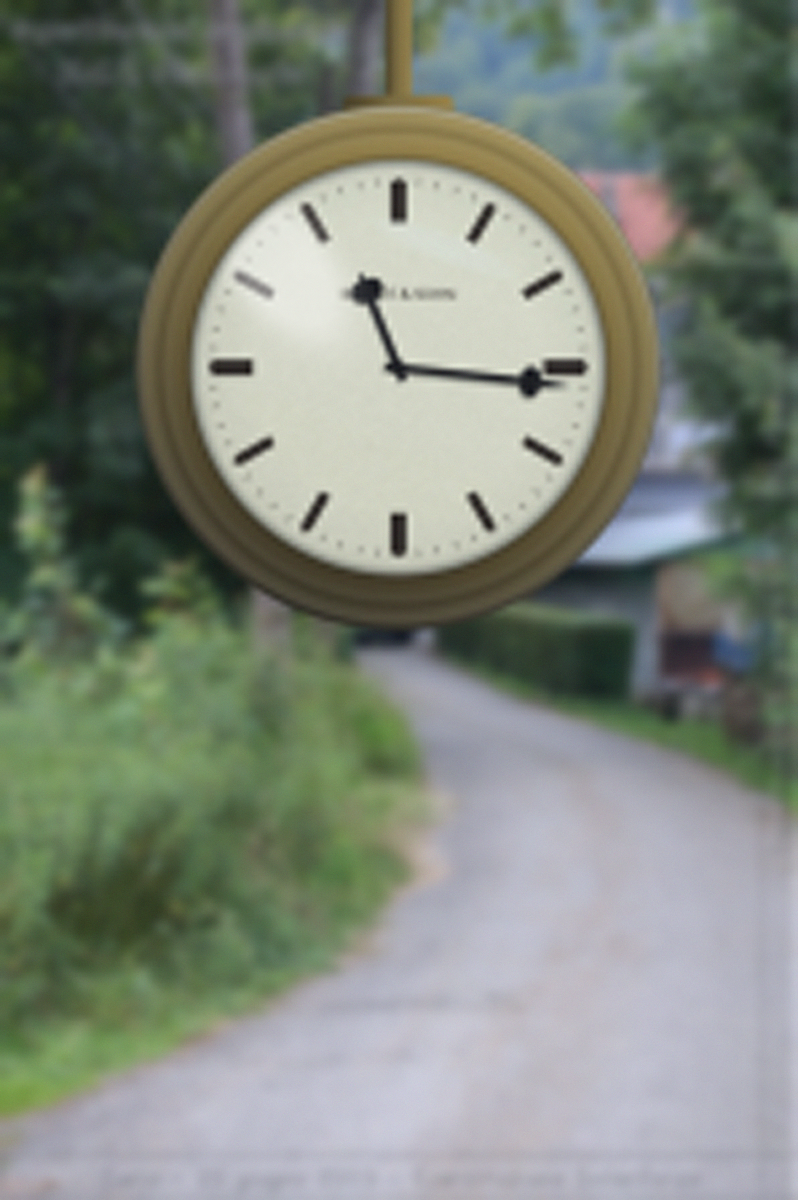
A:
11h16
